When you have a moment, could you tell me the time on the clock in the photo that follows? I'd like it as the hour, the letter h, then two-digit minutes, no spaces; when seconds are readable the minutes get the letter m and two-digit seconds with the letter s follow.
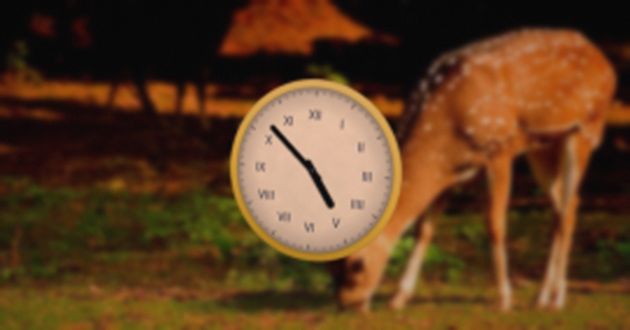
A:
4h52
